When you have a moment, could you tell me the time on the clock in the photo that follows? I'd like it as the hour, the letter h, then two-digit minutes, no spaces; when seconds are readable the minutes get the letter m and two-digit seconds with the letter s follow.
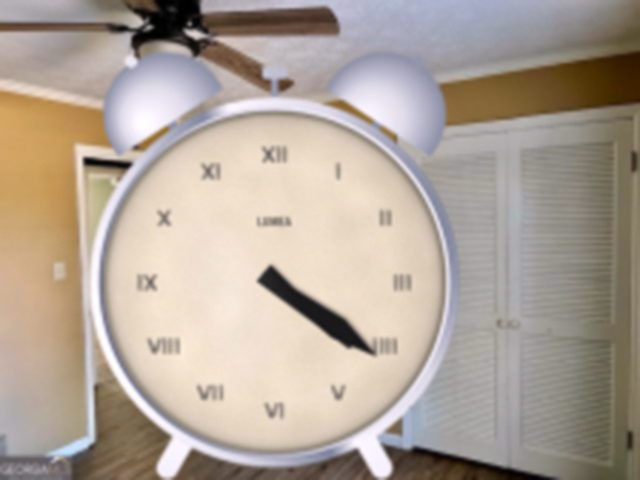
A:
4h21
